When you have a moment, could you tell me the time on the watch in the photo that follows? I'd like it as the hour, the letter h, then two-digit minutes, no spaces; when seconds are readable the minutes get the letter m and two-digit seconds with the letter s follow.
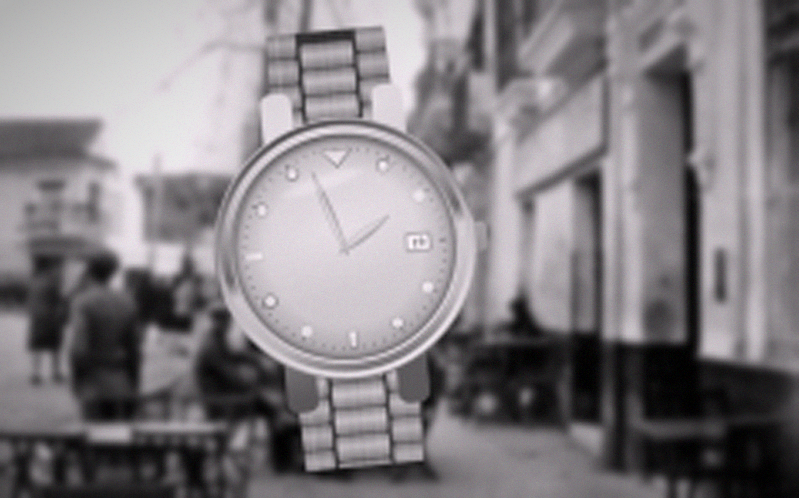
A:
1h57
